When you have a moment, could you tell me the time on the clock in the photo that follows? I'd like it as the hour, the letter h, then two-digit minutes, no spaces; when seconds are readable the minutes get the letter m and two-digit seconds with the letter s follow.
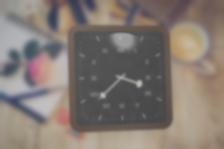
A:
3h38
